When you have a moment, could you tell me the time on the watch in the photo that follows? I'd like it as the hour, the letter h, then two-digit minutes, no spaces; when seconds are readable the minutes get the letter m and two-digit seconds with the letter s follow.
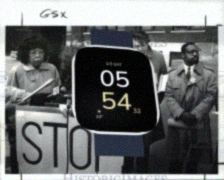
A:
5h54
